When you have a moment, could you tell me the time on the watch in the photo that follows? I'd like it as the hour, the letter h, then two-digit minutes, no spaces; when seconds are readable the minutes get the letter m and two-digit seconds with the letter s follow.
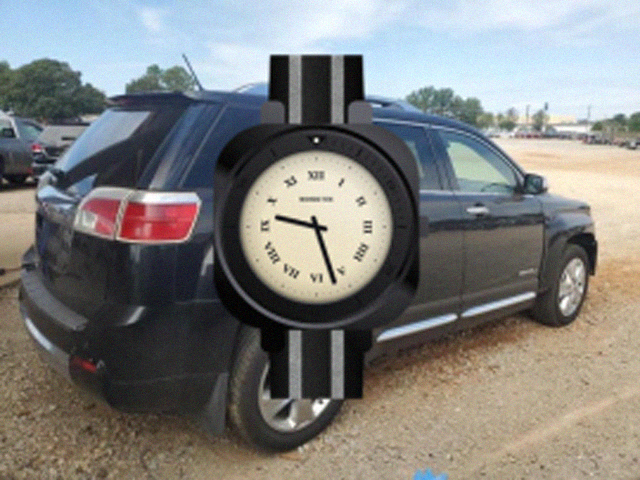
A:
9h27
